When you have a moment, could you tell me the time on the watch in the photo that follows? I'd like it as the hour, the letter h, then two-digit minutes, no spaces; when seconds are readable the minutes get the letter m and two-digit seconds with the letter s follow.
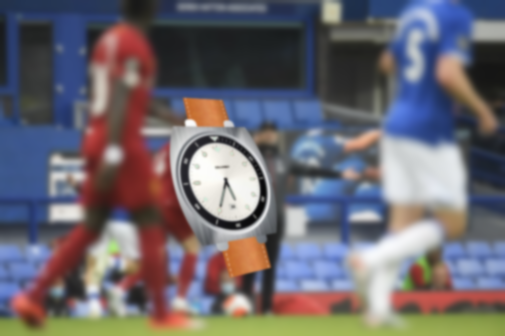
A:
5h35
